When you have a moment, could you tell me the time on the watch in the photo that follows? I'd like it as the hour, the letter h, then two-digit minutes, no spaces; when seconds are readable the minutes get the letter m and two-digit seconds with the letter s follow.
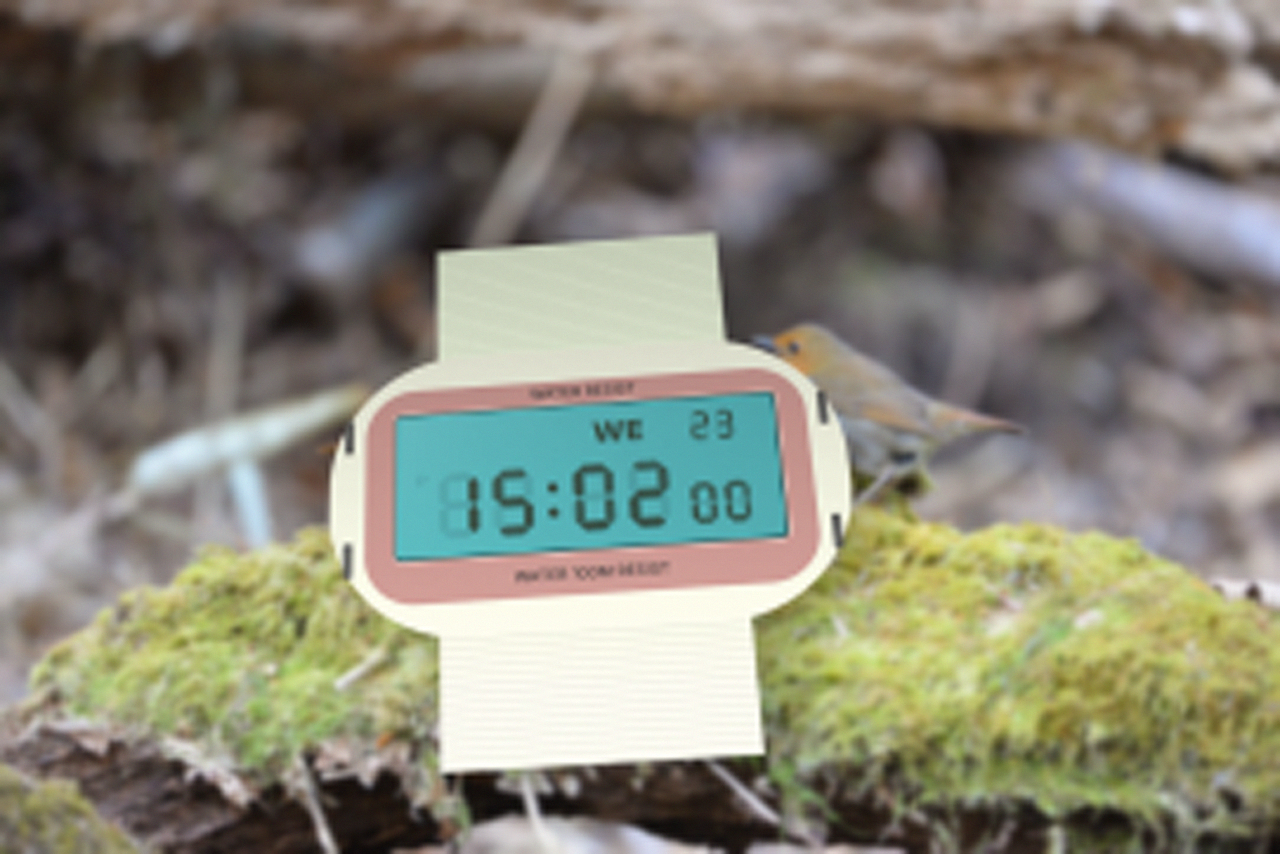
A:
15h02m00s
